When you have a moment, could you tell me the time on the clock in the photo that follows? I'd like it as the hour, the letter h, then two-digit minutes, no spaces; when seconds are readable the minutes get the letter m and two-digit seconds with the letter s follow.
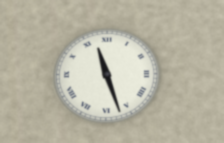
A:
11h27
